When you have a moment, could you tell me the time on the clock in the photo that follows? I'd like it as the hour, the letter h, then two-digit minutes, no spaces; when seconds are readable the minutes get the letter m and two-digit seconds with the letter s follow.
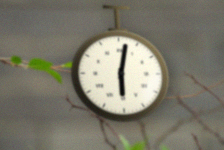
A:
6h02
